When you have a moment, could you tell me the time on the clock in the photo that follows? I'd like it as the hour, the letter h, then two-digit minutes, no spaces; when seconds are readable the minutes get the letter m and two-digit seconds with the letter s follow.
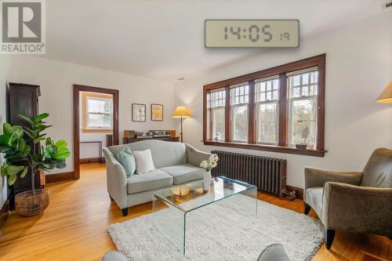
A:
14h05m19s
